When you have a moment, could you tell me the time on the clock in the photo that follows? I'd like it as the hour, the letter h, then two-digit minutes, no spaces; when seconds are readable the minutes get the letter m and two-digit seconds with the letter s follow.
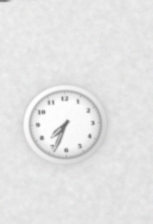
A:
7h34
